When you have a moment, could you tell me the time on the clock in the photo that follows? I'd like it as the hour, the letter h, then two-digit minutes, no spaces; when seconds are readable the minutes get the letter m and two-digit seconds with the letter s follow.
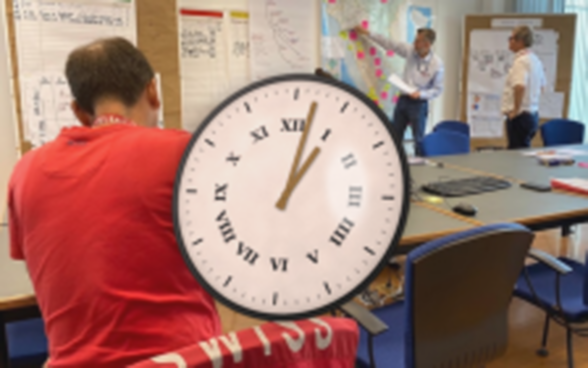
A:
1h02
